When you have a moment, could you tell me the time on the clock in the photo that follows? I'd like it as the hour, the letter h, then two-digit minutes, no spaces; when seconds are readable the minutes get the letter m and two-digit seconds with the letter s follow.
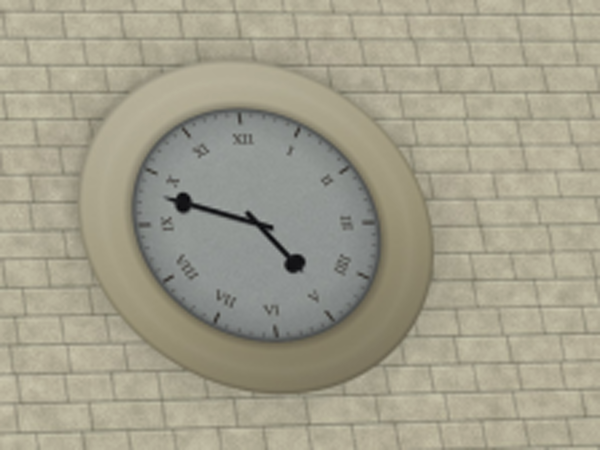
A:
4h48
